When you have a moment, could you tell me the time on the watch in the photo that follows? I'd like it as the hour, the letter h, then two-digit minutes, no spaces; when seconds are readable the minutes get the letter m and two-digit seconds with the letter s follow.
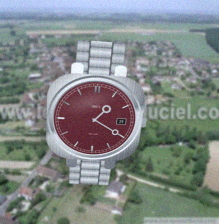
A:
1h20
